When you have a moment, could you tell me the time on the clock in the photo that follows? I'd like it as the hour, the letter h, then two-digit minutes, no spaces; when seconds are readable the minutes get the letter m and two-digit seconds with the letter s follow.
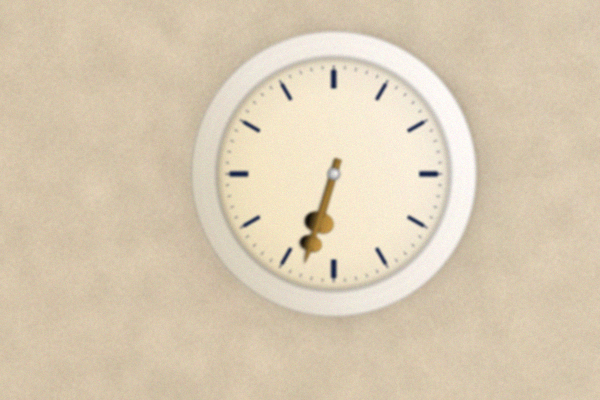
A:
6h33
